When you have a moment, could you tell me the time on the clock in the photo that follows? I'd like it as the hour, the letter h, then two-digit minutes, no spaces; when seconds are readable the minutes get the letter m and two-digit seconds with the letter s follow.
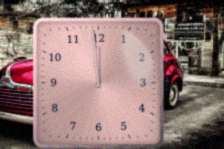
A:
11h59
